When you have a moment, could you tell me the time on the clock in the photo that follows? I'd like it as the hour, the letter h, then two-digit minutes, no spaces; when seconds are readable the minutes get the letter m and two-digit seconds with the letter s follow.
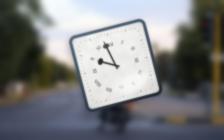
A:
9h58
